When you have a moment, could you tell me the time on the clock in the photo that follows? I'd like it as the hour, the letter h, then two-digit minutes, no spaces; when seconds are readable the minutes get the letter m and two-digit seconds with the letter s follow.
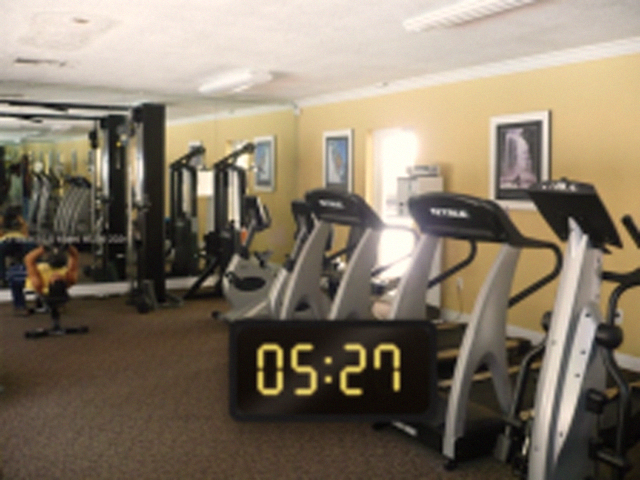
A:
5h27
